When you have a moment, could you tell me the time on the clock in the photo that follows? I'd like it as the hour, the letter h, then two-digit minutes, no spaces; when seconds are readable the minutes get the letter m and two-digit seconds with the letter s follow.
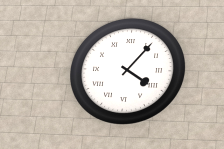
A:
4h06
